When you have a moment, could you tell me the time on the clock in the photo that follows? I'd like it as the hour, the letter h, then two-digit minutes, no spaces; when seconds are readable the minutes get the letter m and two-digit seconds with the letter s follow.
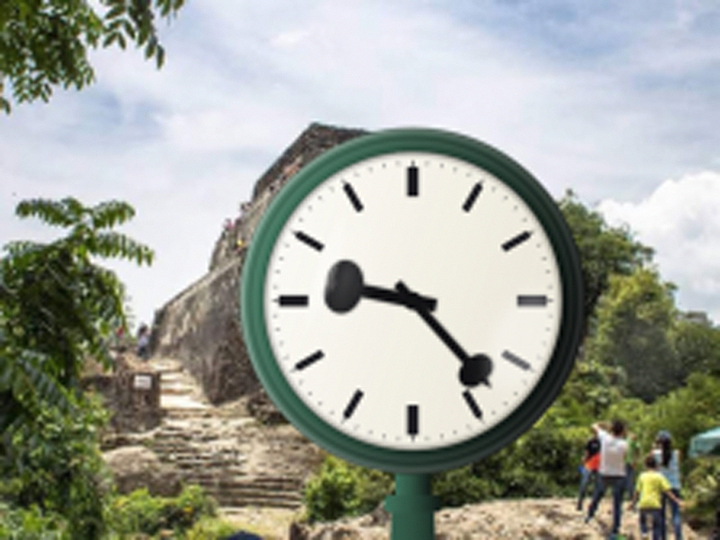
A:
9h23
